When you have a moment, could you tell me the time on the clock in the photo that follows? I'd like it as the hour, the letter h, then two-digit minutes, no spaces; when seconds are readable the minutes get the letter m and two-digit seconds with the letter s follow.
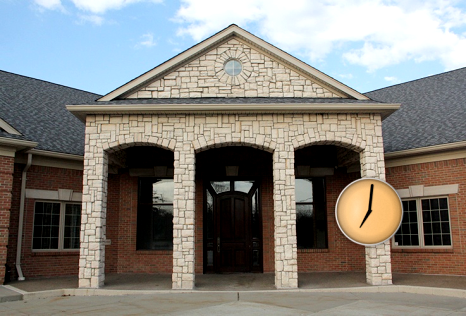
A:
7h01
